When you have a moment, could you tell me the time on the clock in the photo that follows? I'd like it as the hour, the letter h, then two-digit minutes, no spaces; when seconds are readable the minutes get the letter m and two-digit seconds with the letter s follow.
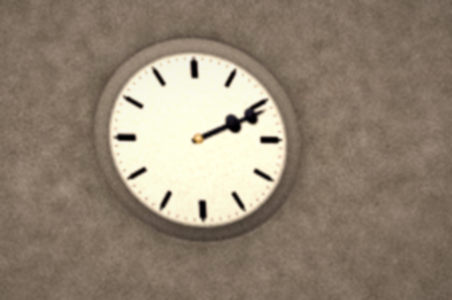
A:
2h11
